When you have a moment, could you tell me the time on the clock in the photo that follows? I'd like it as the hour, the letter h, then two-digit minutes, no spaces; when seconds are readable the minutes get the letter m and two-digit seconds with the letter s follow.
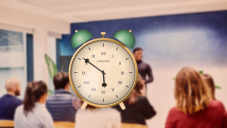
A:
5h51
